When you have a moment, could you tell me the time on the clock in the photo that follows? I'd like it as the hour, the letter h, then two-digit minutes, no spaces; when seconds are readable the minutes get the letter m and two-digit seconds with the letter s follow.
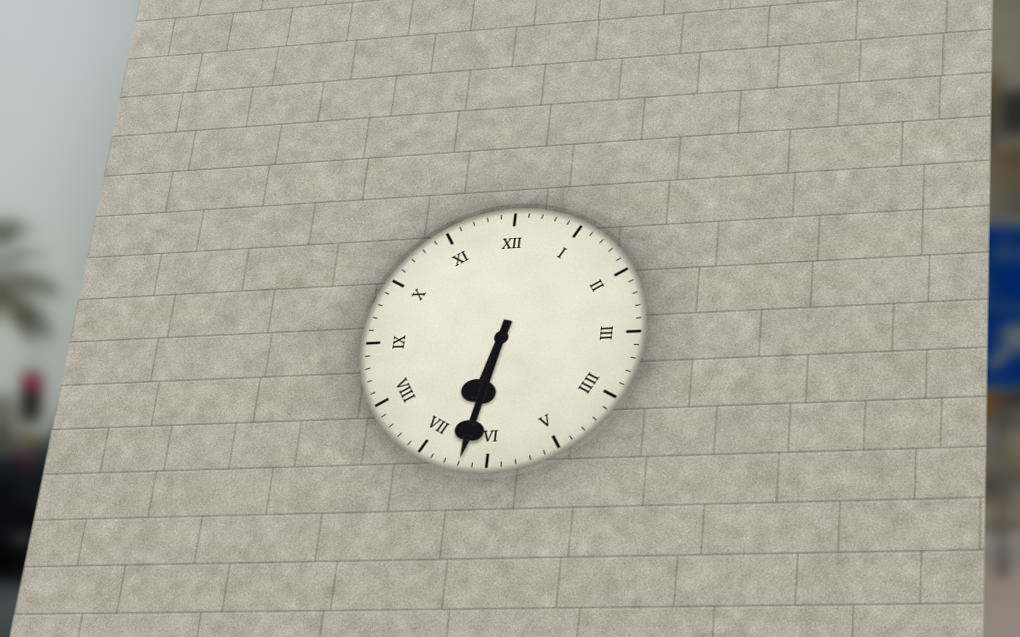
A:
6h32
